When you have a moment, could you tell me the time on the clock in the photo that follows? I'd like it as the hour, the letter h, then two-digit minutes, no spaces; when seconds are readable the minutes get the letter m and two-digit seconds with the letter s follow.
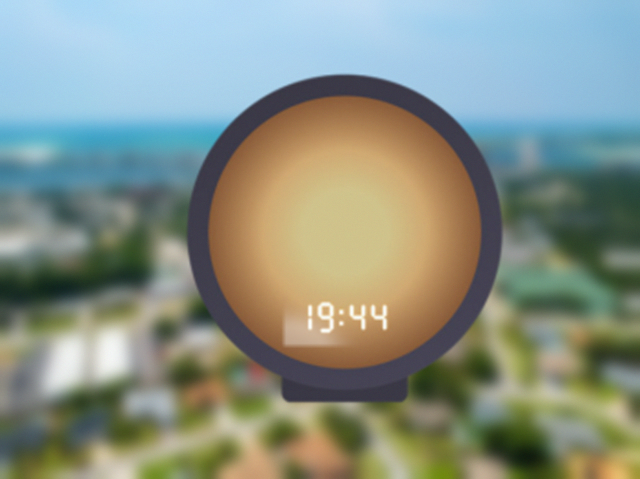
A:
19h44
